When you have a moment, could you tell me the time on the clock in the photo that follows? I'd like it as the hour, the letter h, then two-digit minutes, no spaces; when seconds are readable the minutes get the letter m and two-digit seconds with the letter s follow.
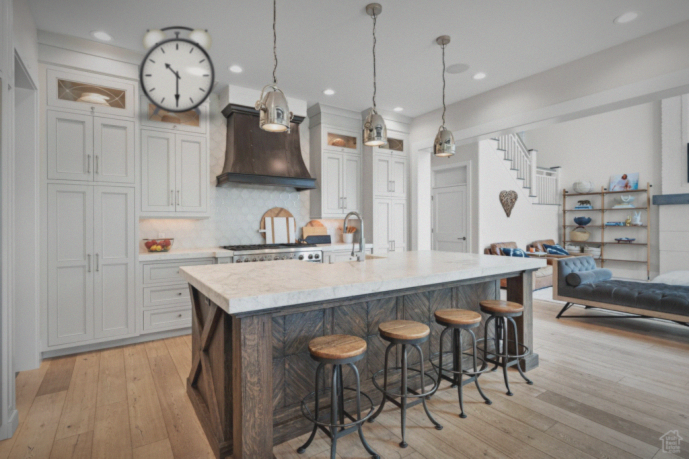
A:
10h30
